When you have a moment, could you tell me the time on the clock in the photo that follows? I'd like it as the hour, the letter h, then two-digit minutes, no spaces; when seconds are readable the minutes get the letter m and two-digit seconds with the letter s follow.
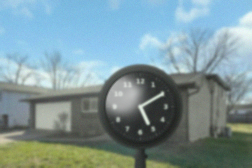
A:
5h10
